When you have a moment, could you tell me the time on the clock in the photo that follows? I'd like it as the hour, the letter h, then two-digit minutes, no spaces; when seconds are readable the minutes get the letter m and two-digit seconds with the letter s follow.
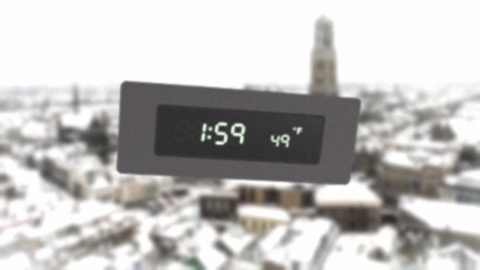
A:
1h59
